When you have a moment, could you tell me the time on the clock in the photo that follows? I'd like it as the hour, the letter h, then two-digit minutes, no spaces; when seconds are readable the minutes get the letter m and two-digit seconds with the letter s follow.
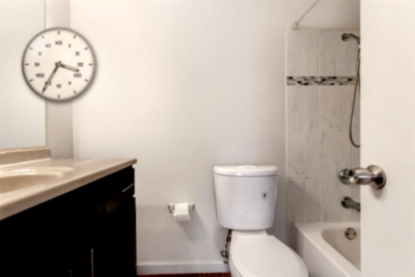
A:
3h35
